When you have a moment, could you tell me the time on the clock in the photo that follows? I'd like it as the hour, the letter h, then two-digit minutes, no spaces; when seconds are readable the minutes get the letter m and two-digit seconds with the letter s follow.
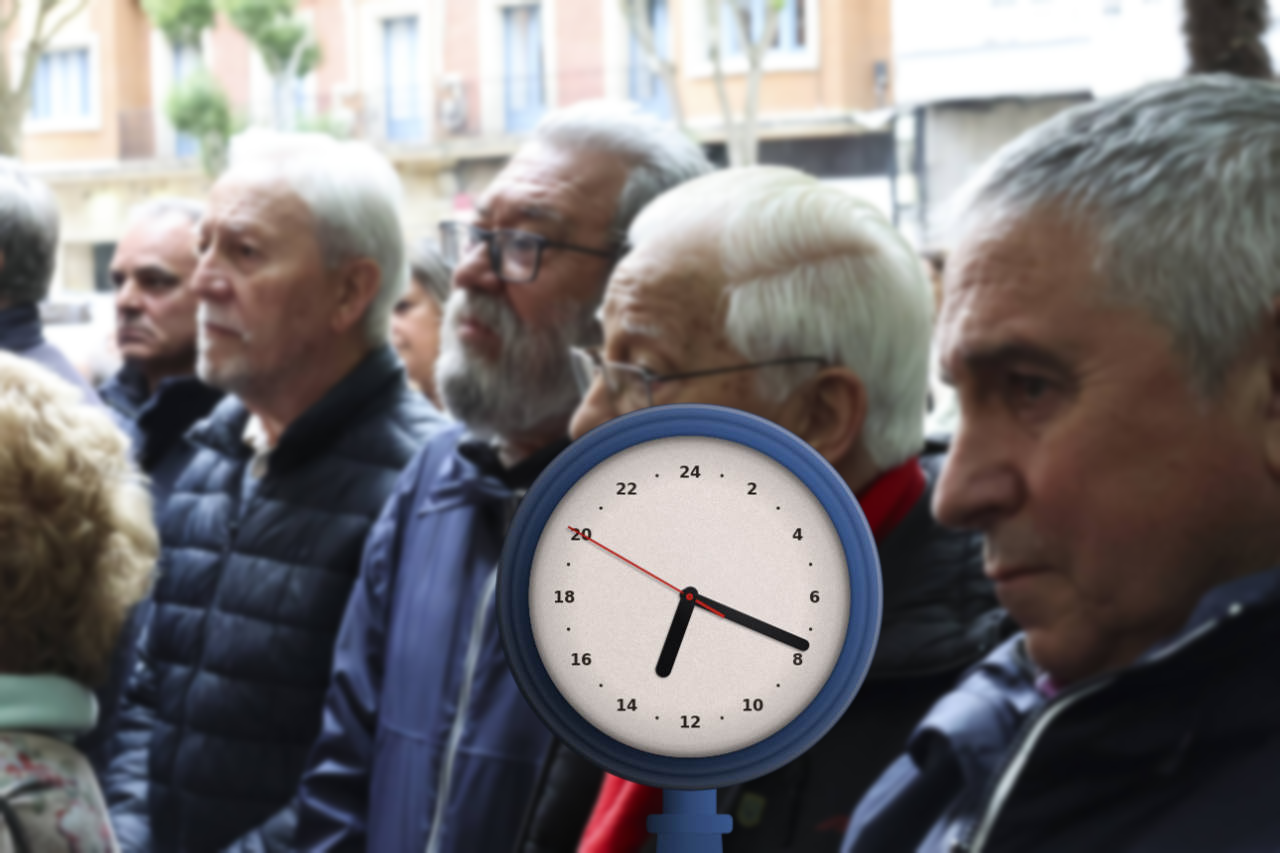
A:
13h18m50s
